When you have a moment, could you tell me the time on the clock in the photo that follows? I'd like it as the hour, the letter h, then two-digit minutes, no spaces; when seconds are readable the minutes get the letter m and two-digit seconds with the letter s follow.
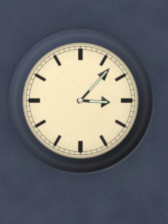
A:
3h07
